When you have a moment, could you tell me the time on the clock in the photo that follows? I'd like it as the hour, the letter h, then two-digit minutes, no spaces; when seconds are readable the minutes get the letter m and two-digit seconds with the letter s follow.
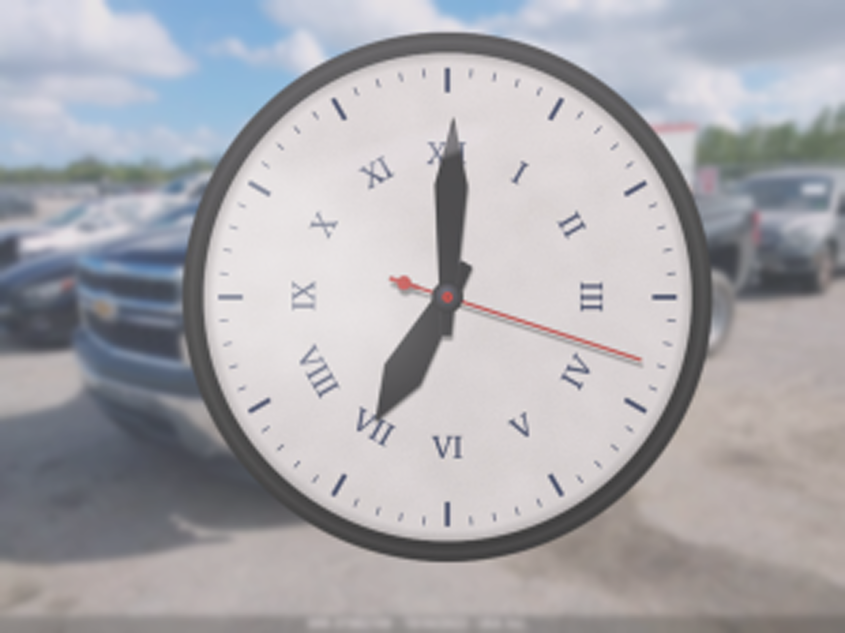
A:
7h00m18s
